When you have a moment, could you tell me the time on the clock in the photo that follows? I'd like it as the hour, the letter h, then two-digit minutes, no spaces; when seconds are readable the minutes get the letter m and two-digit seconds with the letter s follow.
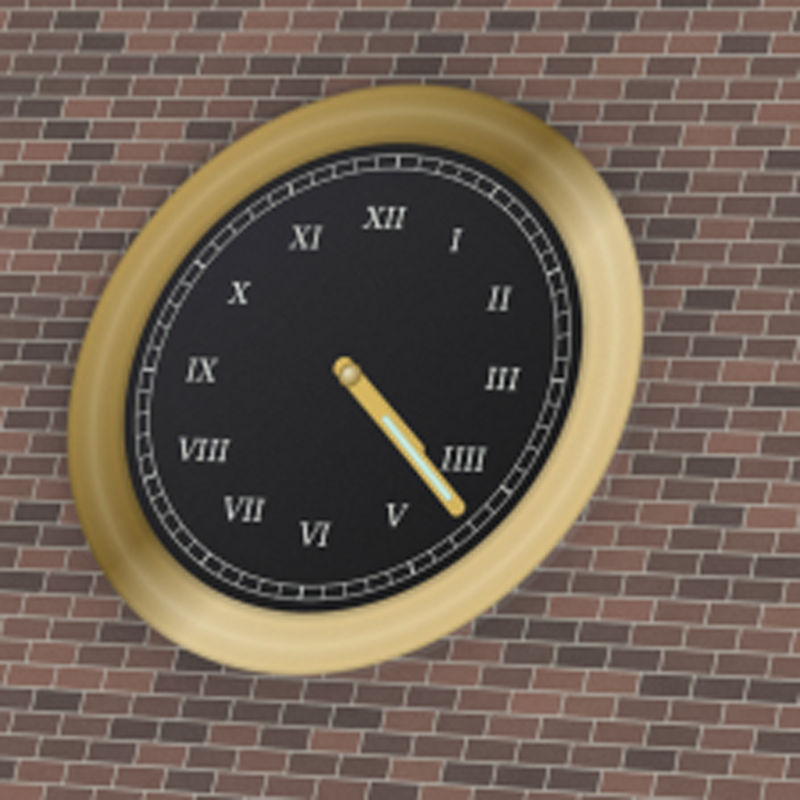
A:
4h22
